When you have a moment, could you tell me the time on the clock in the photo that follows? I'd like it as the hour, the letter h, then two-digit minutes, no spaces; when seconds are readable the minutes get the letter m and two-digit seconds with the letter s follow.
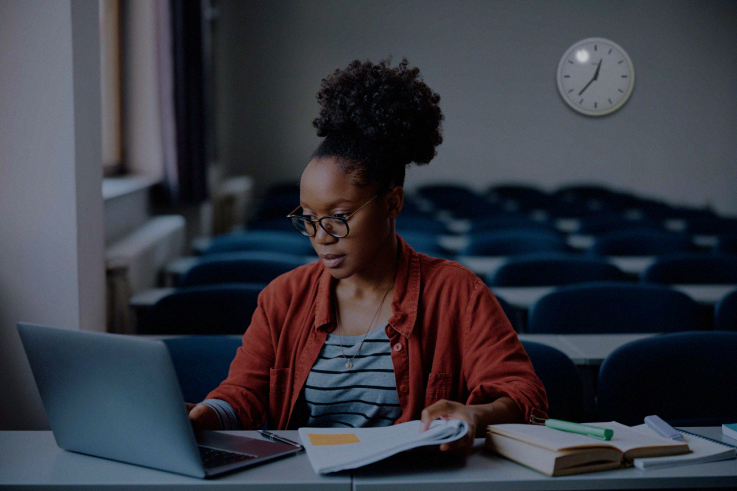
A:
12h37
